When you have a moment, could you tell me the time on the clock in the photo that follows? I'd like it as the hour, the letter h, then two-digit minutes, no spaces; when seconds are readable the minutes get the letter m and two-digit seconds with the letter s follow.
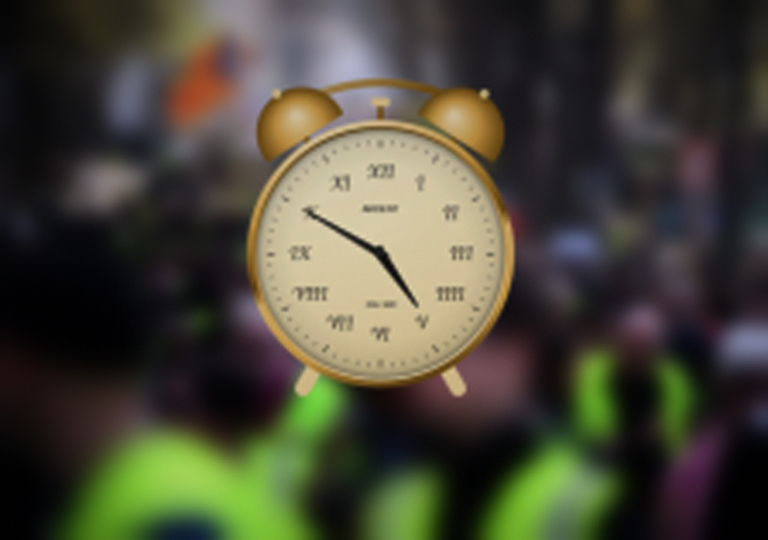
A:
4h50
